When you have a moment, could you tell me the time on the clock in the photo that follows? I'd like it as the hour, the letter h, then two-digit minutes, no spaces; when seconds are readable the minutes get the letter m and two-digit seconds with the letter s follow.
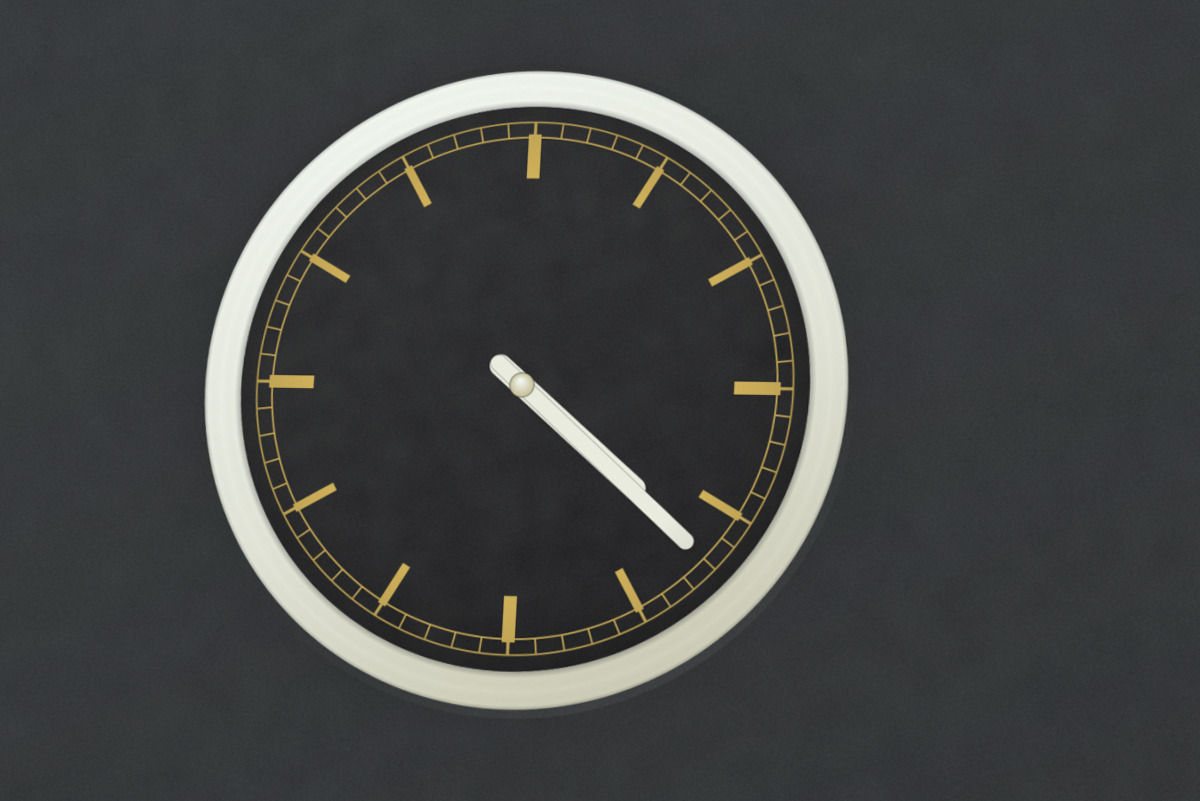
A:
4h22
